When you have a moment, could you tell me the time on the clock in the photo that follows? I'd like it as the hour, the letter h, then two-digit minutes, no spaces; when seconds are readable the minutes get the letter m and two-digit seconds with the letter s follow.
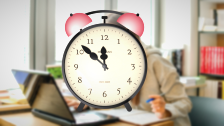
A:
11h52
